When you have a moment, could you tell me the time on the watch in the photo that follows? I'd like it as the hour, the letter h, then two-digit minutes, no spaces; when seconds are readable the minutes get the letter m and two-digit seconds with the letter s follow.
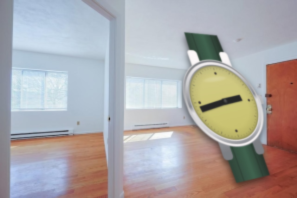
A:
2h43
